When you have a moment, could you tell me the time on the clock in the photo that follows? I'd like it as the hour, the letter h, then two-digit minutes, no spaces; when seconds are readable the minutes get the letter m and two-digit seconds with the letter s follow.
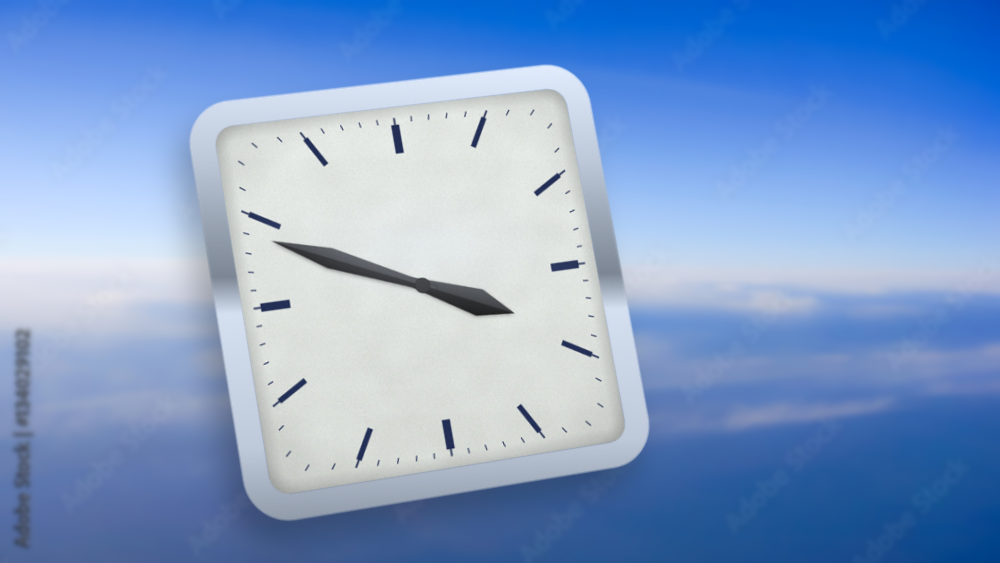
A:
3h49
